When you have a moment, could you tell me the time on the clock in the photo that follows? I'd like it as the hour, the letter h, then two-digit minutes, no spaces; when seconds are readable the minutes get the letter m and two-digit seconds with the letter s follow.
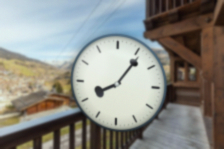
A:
8h06
